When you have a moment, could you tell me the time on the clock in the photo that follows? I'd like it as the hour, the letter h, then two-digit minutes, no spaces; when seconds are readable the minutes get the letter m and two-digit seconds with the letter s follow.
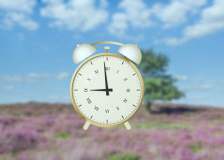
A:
8h59
